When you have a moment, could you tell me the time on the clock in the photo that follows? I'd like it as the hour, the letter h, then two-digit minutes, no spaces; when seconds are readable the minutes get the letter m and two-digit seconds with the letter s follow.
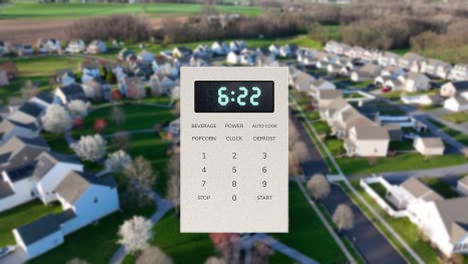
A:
6h22
